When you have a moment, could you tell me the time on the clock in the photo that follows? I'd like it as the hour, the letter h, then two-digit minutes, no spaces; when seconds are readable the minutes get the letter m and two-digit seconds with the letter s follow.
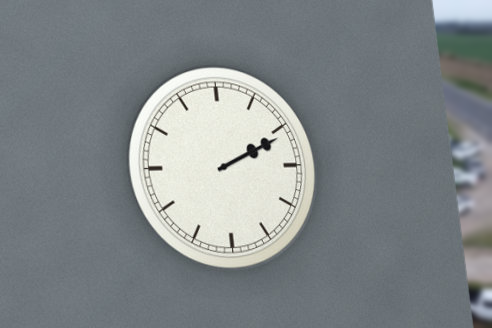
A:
2h11
